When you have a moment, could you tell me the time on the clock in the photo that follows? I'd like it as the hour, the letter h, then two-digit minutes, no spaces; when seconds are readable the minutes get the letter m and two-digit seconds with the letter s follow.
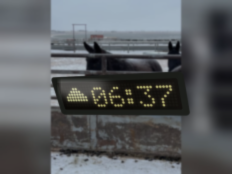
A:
6h37
